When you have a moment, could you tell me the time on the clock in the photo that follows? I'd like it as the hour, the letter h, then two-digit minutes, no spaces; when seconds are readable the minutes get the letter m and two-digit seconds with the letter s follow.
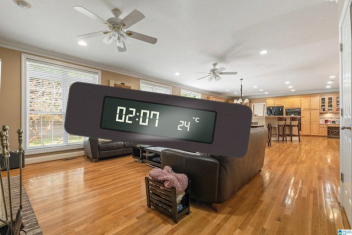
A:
2h07
